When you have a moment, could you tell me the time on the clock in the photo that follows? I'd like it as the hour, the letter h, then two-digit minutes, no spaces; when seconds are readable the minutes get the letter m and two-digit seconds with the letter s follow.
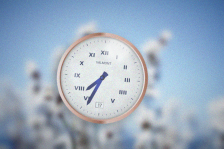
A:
7h34
